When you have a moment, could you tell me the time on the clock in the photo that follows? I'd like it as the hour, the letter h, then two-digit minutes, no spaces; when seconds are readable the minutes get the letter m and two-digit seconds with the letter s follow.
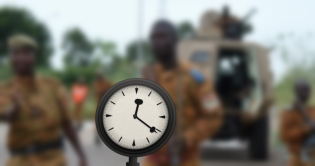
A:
12h21
